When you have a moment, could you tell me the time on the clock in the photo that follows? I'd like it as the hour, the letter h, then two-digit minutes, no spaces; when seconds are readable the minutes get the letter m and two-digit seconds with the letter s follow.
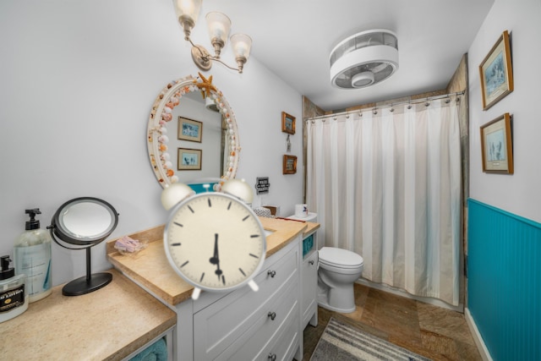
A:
6h31
